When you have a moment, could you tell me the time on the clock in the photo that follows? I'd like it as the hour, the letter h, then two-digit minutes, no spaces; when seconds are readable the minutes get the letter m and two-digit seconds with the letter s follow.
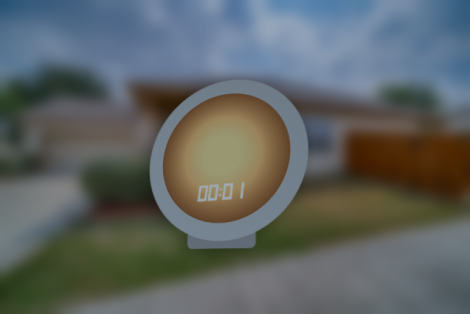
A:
0h01
